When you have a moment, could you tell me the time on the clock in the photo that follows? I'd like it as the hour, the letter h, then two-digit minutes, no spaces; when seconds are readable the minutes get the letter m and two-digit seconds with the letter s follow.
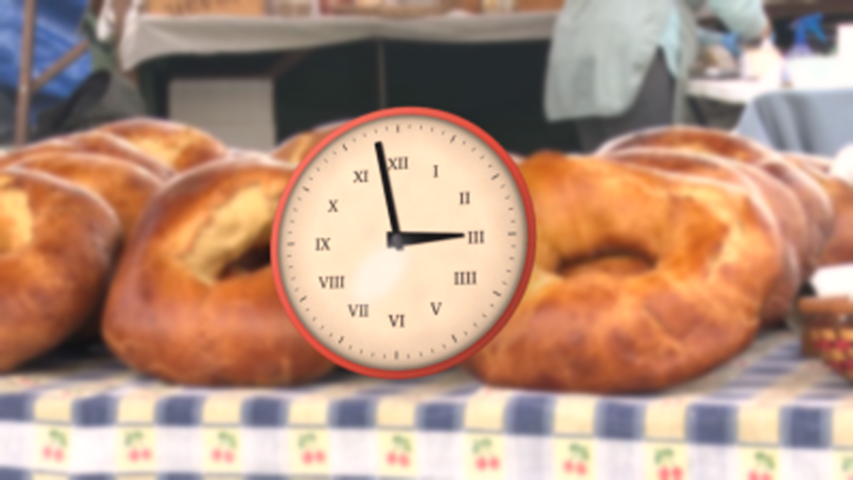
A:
2h58
